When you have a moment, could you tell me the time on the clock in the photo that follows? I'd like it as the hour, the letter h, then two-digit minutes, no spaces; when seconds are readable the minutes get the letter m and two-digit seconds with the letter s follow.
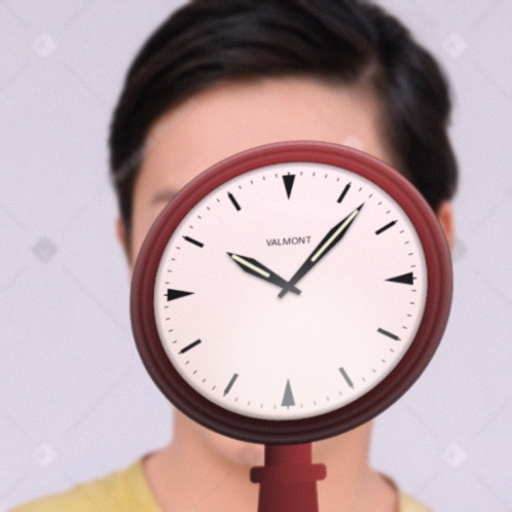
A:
10h07
